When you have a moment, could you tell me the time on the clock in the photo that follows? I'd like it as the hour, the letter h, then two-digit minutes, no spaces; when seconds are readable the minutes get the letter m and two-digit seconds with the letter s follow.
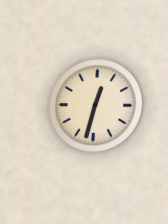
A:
12h32
